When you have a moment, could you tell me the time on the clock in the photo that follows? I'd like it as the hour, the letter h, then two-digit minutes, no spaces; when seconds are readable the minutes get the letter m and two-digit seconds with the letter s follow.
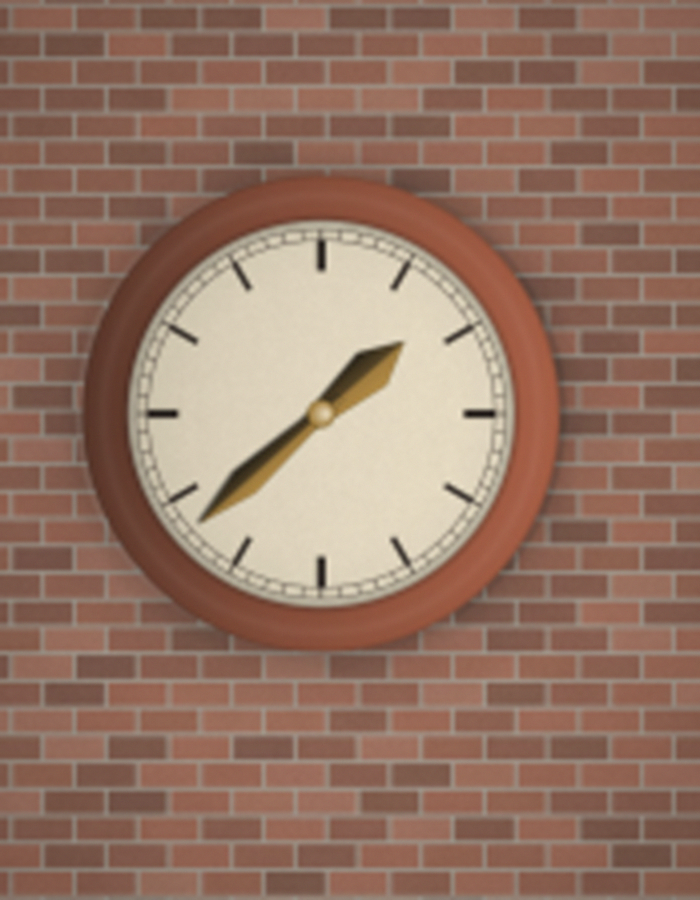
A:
1h38
